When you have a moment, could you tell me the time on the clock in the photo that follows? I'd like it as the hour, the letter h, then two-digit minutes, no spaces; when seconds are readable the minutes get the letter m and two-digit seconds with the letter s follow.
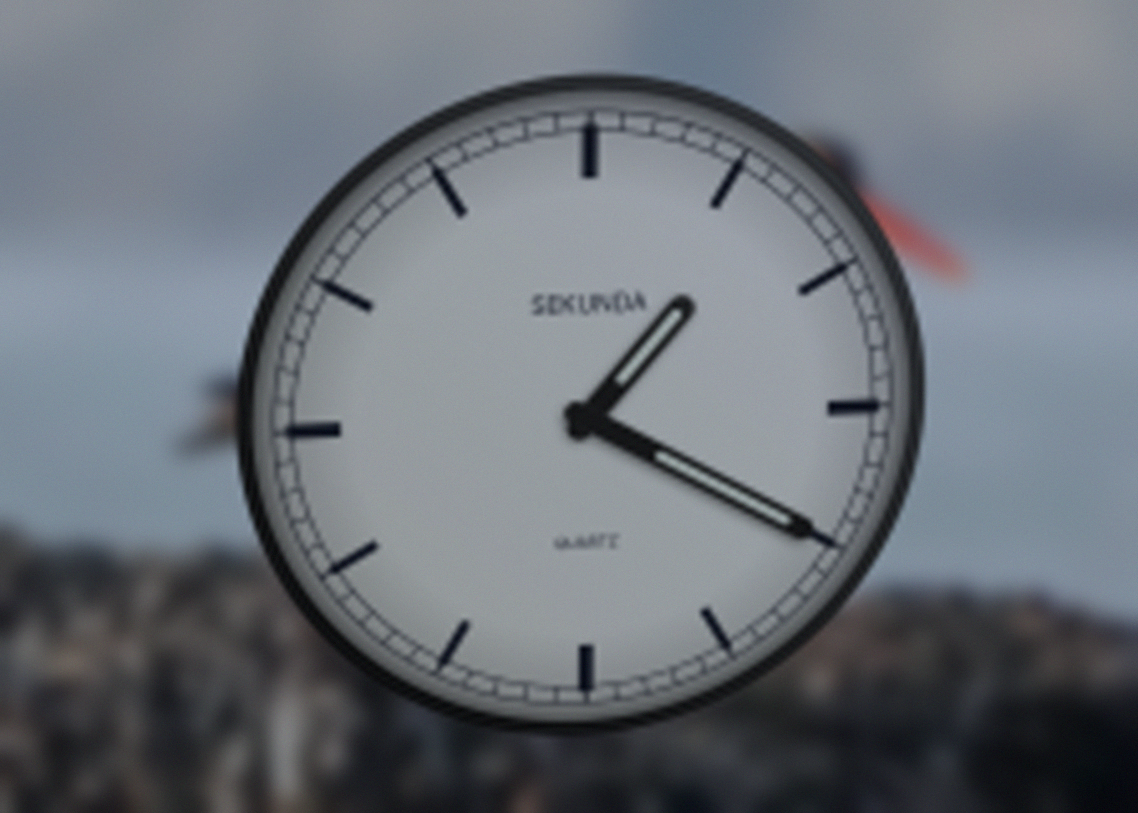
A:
1h20
